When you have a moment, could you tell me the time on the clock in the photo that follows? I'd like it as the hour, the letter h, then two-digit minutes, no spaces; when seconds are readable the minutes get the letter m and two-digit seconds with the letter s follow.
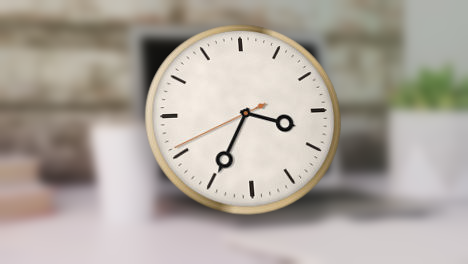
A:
3h34m41s
